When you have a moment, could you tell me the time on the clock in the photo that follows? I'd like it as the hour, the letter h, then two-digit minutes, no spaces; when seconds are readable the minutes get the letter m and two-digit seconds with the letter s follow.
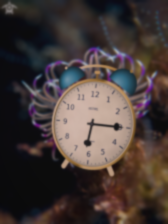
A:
6h15
